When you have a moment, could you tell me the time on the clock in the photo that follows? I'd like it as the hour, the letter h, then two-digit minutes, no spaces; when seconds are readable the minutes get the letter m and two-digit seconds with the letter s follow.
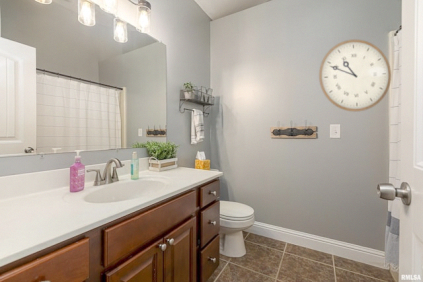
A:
10h49
